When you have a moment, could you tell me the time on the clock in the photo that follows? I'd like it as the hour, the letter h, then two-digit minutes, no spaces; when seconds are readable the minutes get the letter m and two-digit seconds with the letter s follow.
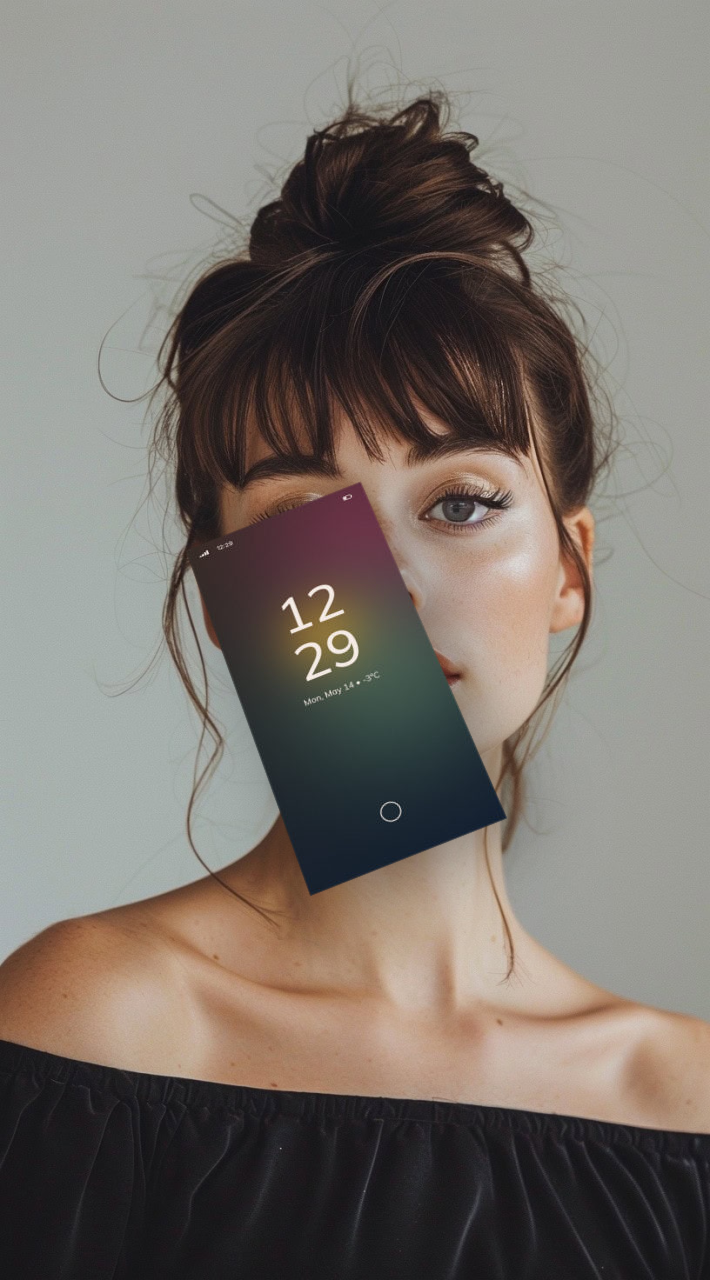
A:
12h29
